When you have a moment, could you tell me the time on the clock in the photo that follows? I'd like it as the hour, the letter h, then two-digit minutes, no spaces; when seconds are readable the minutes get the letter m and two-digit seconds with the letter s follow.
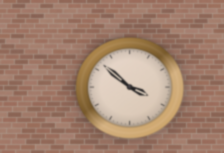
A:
3h52
